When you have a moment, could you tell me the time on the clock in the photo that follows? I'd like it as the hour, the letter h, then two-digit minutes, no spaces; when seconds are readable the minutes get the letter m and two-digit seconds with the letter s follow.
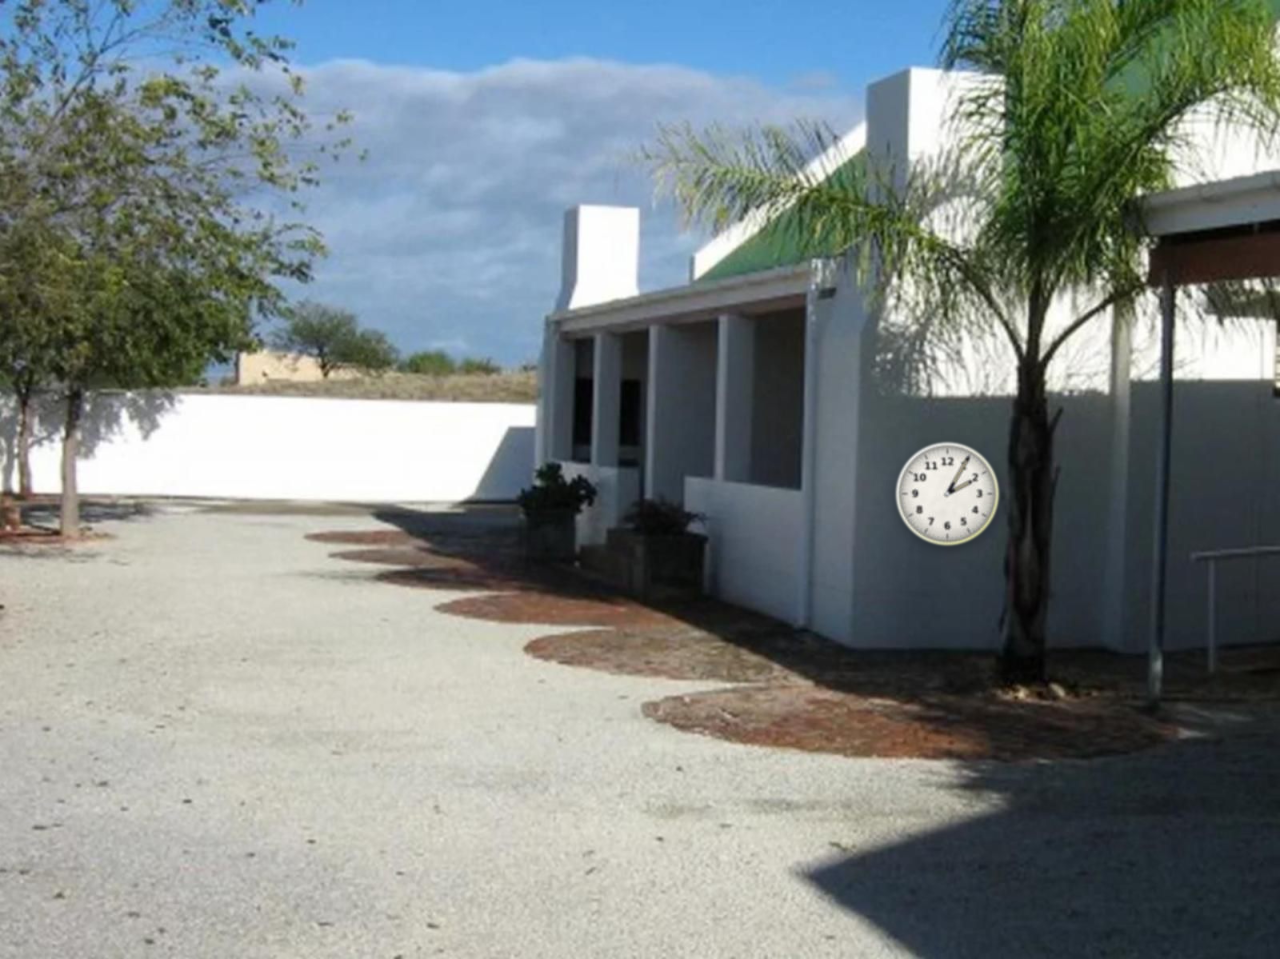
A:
2h05
